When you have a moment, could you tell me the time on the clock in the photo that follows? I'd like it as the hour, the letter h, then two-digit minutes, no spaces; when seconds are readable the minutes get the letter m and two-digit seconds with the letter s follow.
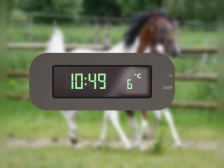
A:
10h49
